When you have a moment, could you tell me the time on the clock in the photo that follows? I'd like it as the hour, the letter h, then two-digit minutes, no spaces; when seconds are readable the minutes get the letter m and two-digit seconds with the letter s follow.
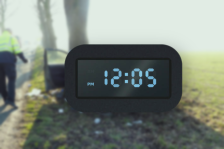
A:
12h05
